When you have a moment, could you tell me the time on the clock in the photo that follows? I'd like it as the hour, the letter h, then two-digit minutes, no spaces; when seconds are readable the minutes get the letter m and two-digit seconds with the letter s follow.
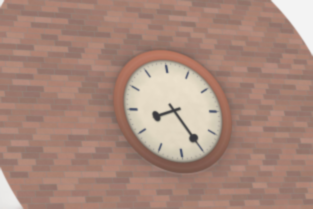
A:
8h25
